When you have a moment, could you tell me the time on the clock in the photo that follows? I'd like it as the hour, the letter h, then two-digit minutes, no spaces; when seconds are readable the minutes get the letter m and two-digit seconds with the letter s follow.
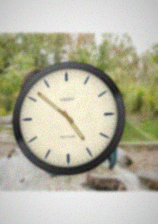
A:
4h52
